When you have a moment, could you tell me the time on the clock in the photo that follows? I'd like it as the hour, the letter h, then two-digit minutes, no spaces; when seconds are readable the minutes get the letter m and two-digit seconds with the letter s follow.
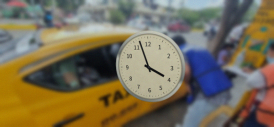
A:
3h57
